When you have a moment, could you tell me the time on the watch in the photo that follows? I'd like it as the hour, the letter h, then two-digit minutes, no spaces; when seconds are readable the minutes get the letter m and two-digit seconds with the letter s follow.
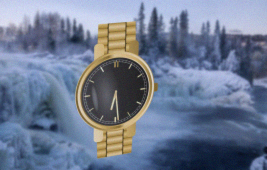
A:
6h29
